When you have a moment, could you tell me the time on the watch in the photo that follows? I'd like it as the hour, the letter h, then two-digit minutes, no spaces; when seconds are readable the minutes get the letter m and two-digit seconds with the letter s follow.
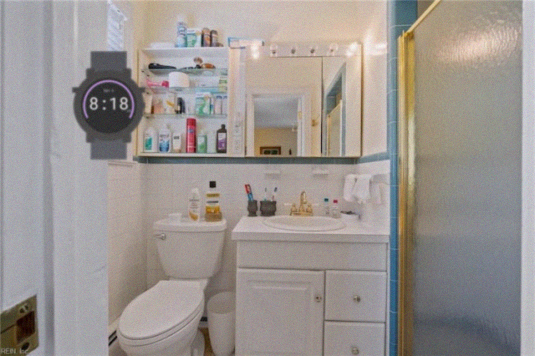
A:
8h18
